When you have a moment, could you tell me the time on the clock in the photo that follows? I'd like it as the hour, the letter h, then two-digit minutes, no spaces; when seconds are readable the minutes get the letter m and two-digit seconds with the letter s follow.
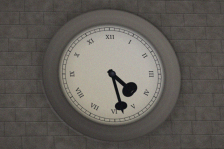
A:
4h28
